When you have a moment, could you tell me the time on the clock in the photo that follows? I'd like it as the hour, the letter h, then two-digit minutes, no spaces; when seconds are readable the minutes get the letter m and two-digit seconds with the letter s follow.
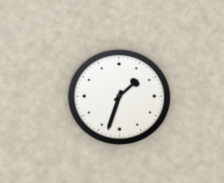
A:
1h33
